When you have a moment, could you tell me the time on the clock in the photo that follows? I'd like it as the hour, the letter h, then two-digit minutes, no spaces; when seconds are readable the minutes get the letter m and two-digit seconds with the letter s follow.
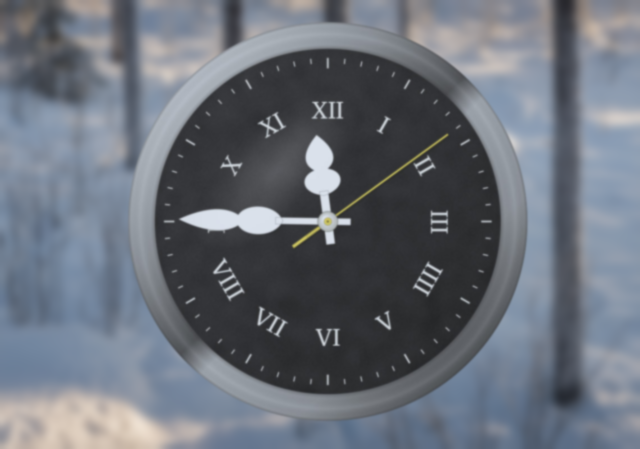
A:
11h45m09s
